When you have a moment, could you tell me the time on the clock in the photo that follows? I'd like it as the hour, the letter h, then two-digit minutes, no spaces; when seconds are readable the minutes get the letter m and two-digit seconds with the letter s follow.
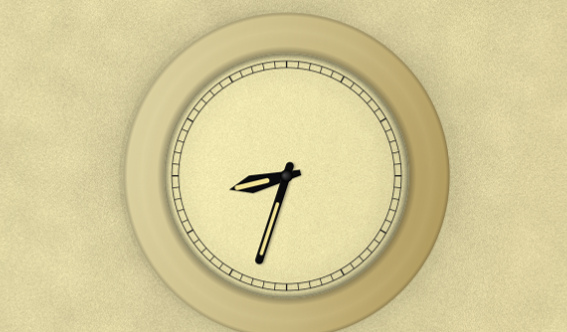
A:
8h33
